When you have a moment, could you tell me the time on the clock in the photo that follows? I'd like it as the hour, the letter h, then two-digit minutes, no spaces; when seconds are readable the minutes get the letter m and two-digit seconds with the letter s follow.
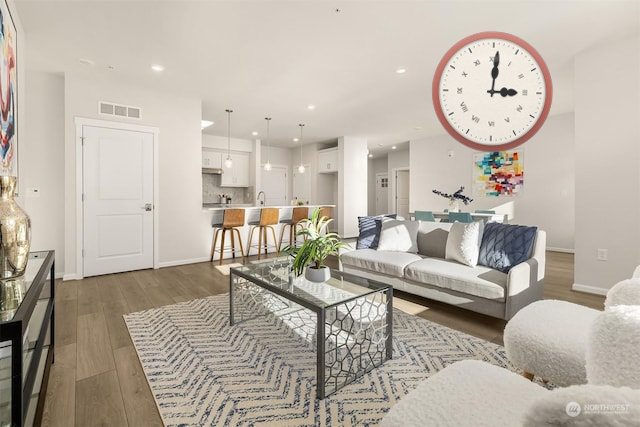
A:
3h01
